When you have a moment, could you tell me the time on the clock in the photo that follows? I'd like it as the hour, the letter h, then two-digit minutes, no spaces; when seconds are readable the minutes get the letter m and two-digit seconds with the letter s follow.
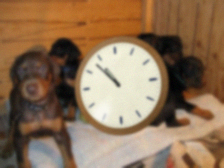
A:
10h53
